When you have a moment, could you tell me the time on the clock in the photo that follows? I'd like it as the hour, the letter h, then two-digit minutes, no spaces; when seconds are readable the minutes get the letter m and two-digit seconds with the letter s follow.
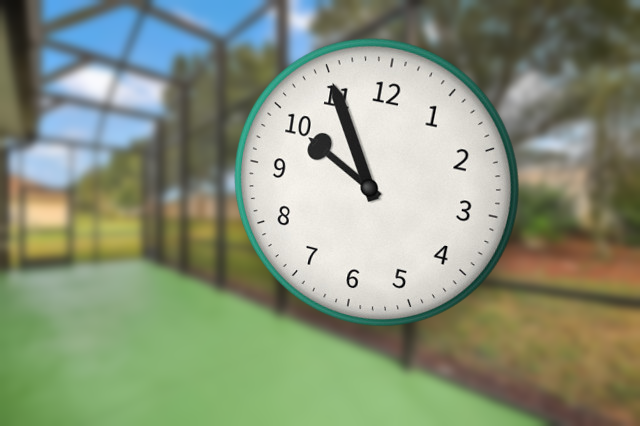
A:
9h55
